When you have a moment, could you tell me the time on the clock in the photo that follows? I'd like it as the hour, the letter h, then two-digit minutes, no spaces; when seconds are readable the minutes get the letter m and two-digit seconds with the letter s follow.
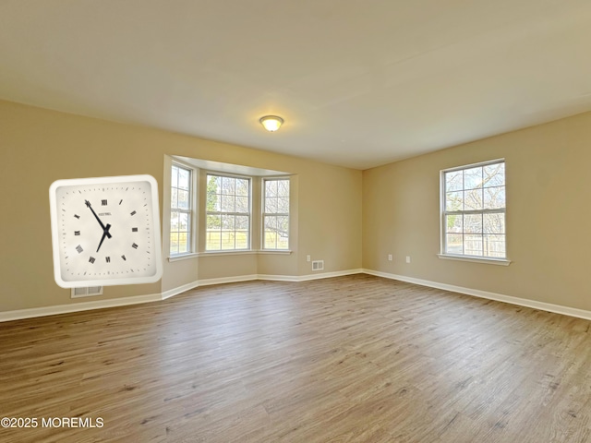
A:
6h55
